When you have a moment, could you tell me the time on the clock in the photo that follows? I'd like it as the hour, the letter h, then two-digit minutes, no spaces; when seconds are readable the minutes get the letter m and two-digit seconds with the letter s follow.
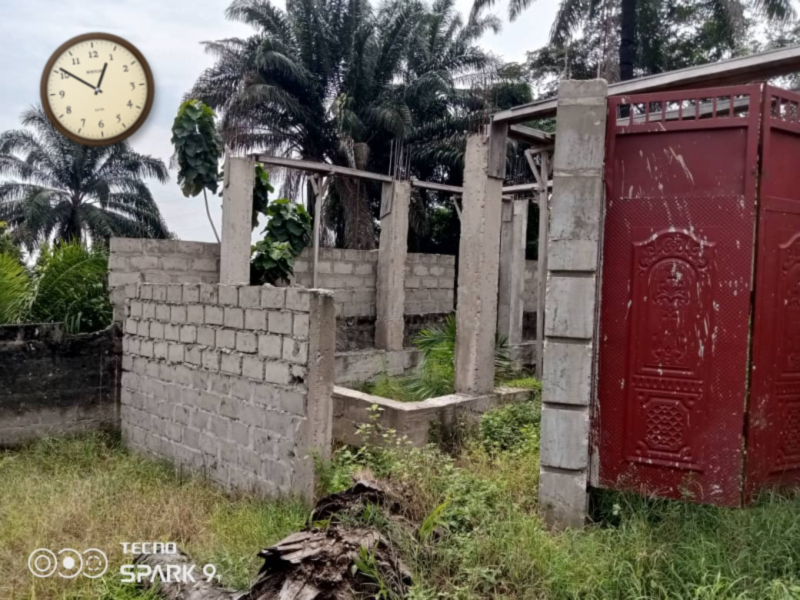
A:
12h51
